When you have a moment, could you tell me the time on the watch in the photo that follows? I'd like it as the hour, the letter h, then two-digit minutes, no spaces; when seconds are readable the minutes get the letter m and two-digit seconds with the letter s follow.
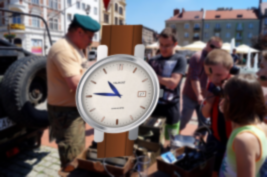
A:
10h46
